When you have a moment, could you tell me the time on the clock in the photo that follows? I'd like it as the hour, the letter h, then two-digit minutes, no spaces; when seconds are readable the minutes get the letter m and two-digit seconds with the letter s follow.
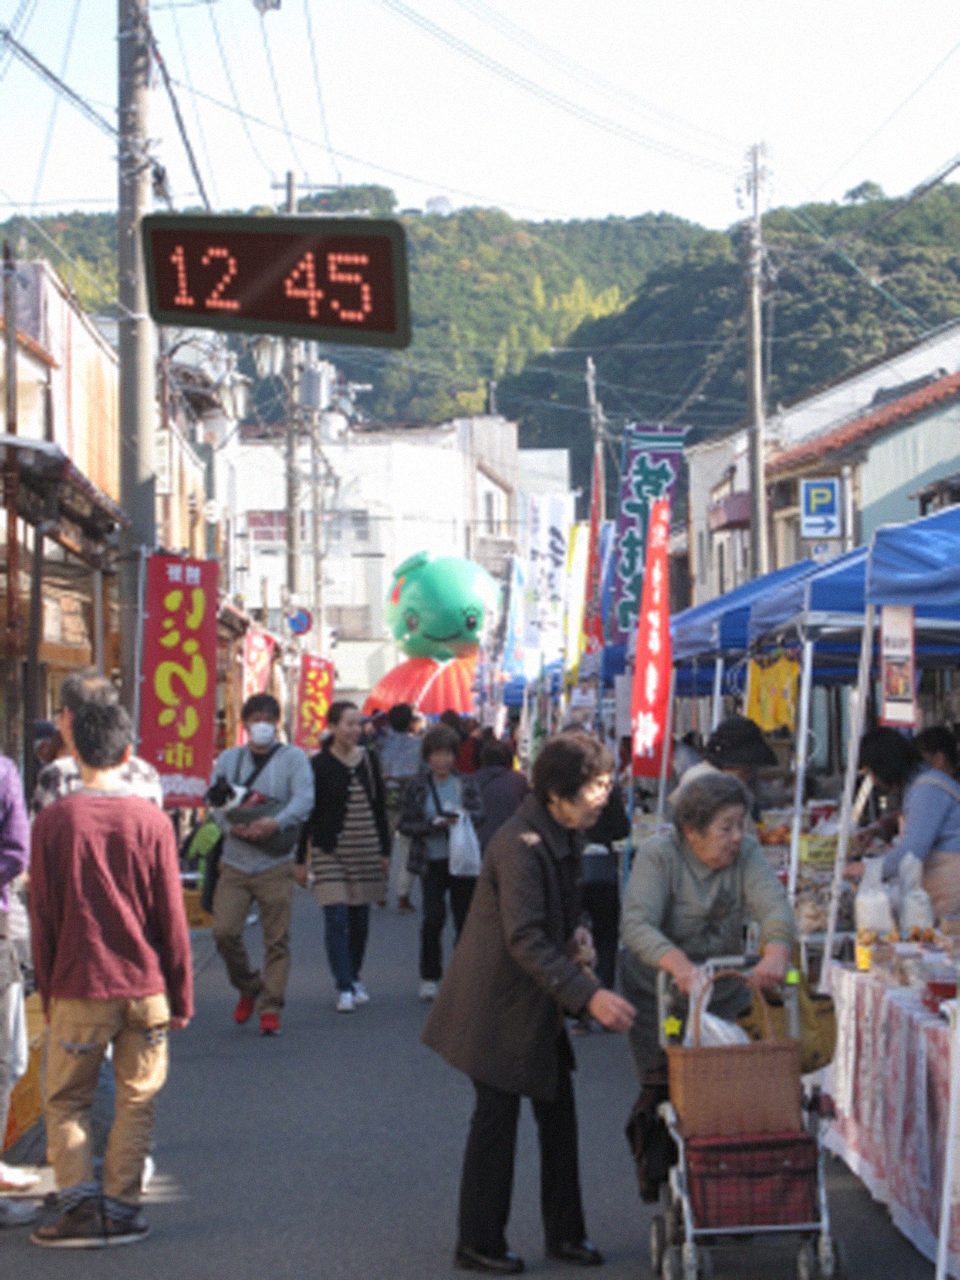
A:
12h45
